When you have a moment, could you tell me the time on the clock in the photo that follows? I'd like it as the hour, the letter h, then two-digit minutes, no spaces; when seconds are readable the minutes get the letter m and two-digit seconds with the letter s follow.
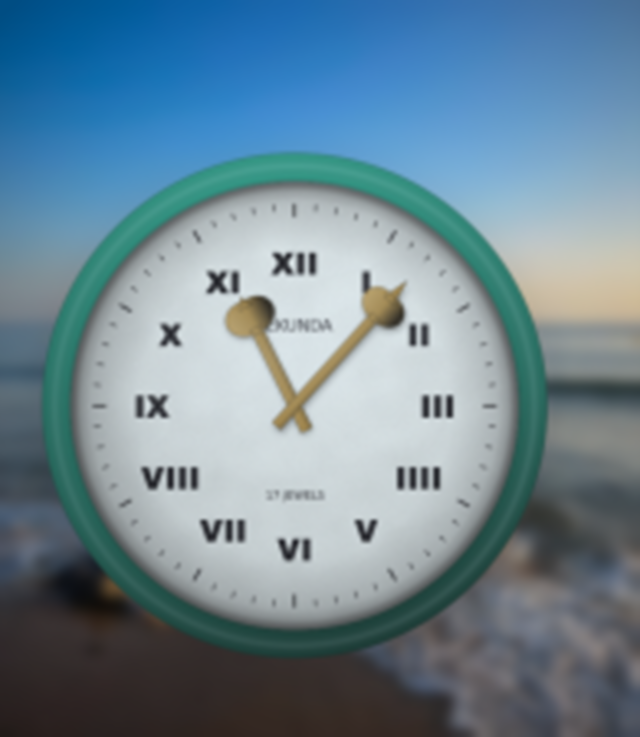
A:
11h07
